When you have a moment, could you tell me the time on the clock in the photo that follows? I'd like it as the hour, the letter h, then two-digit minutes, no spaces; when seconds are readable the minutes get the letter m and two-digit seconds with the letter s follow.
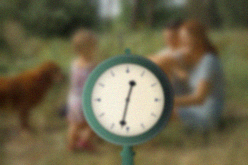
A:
12h32
